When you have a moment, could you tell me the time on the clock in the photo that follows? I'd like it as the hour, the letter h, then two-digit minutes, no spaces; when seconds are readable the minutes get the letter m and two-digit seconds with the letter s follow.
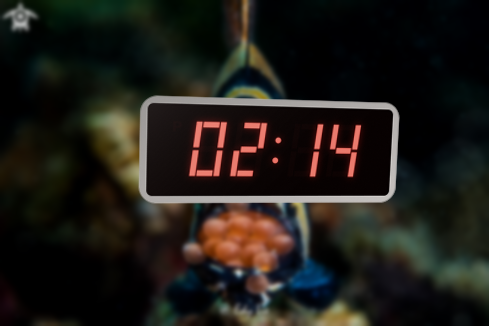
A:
2h14
